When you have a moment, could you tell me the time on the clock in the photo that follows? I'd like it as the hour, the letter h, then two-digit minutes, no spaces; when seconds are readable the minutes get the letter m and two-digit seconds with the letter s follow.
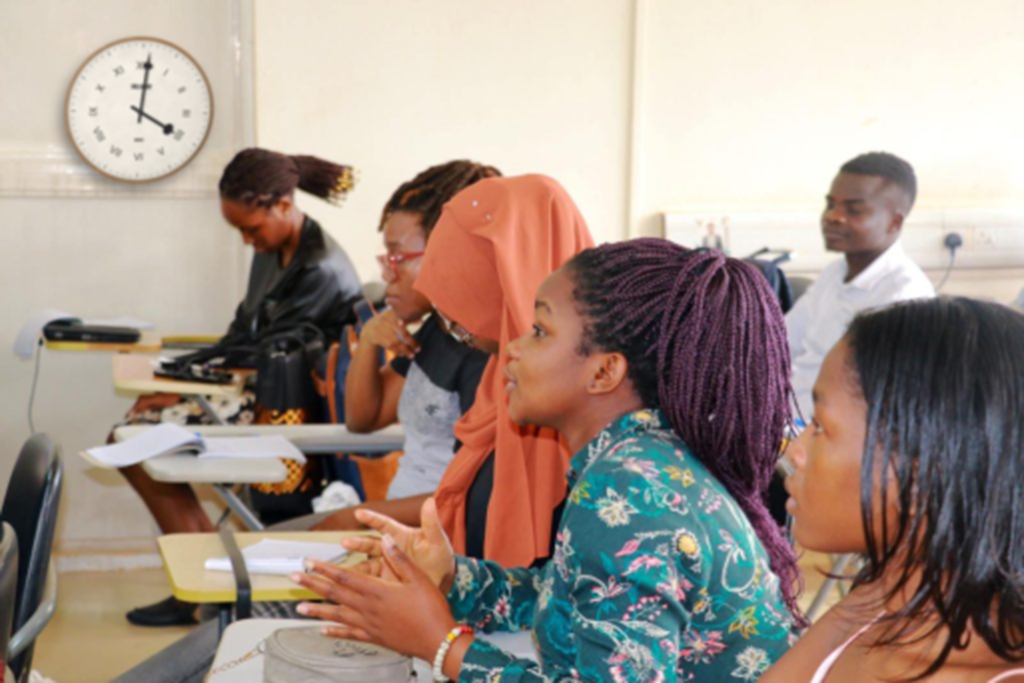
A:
4h01
